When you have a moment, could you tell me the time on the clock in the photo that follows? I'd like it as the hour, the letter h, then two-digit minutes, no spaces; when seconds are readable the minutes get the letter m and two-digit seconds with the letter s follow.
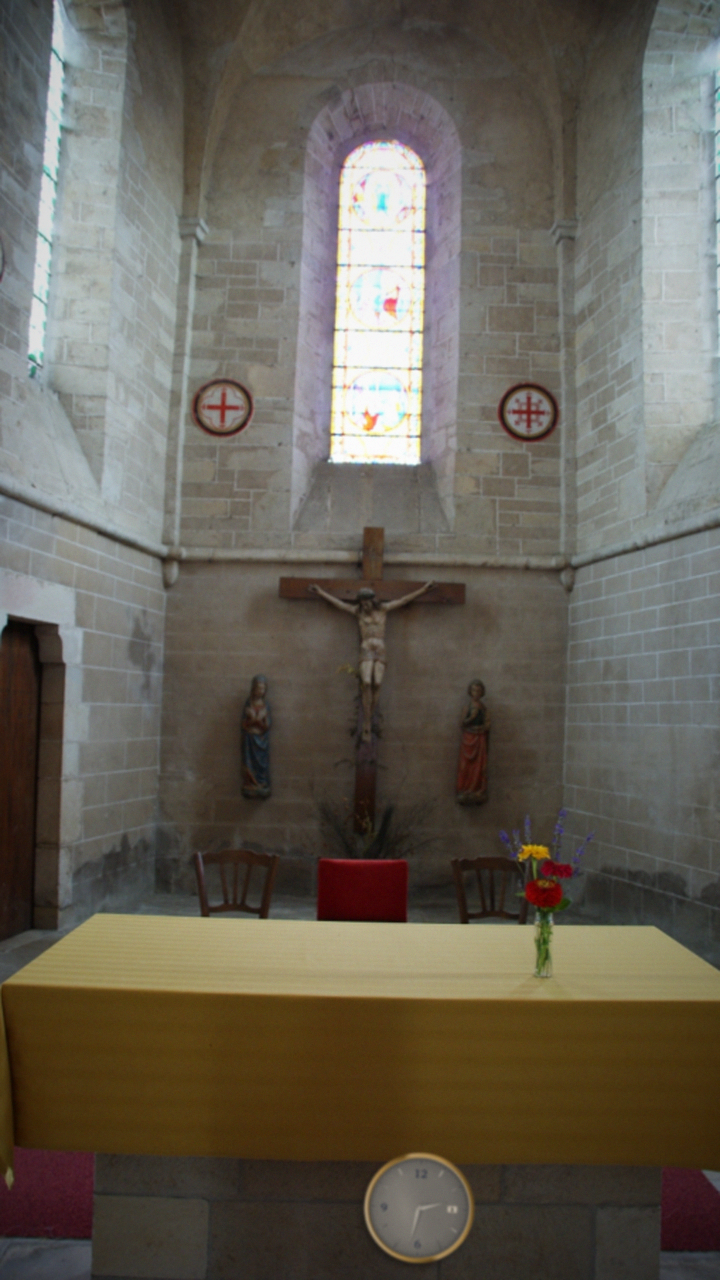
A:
2h32
